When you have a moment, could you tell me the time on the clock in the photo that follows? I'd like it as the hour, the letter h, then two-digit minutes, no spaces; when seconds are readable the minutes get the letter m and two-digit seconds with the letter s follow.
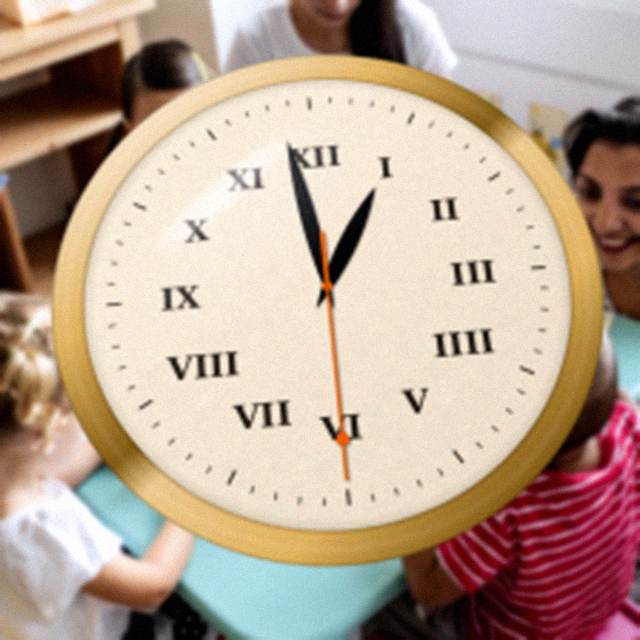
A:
12h58m30s
